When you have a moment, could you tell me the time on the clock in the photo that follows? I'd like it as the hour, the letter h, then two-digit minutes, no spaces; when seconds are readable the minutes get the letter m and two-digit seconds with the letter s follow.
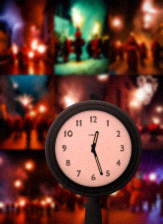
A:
12h27
